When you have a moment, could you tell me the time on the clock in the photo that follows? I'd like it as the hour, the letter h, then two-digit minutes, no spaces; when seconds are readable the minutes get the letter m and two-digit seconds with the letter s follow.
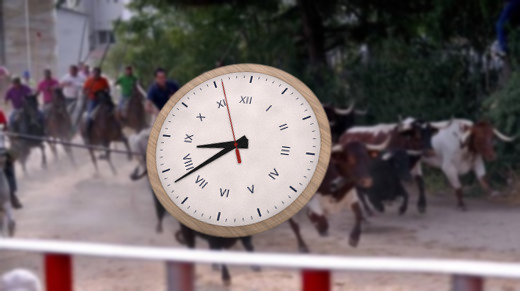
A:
8h37m56s
